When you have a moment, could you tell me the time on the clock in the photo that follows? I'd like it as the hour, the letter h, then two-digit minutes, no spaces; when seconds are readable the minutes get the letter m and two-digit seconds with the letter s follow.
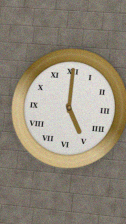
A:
5h00
